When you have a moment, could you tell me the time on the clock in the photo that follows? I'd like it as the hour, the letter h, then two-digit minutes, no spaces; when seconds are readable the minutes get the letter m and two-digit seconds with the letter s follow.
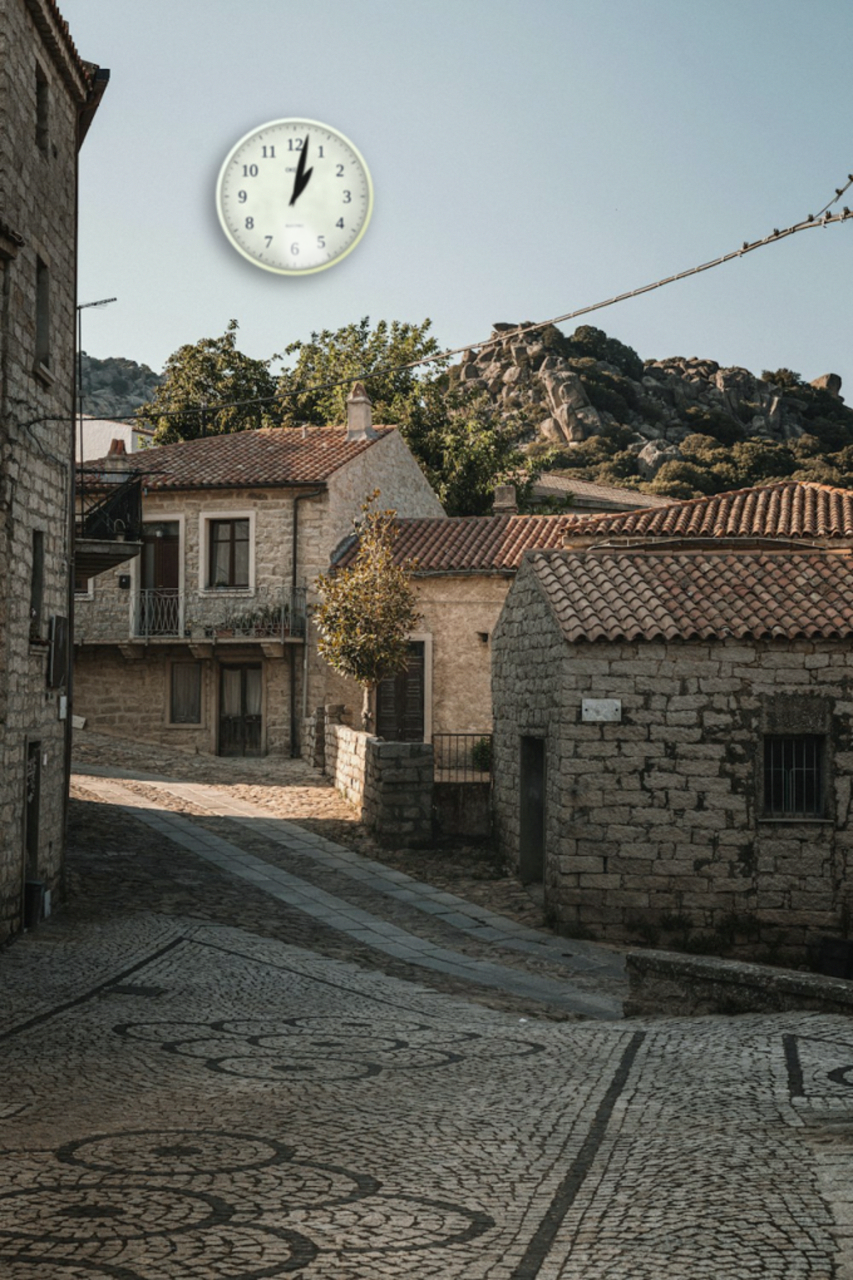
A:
1h02
